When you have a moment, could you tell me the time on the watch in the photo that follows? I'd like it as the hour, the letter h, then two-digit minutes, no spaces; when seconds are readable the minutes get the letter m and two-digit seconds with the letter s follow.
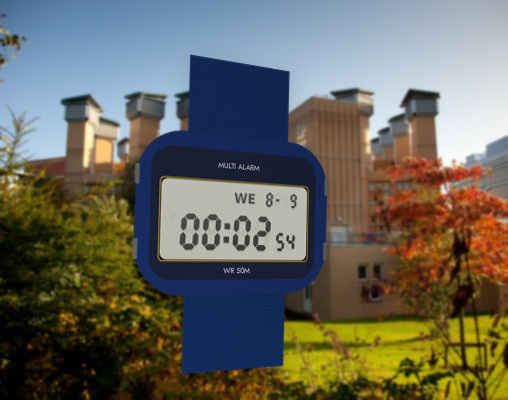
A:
0h02m54s
